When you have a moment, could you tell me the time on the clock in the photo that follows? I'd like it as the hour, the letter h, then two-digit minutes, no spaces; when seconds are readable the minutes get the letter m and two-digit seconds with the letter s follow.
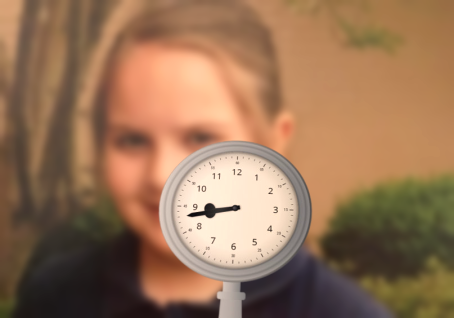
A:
8h43
